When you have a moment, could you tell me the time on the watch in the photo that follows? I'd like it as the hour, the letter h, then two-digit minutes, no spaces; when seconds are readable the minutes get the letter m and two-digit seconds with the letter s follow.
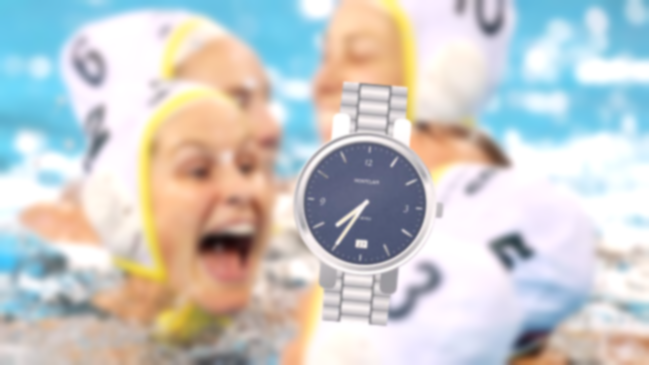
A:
7h35
